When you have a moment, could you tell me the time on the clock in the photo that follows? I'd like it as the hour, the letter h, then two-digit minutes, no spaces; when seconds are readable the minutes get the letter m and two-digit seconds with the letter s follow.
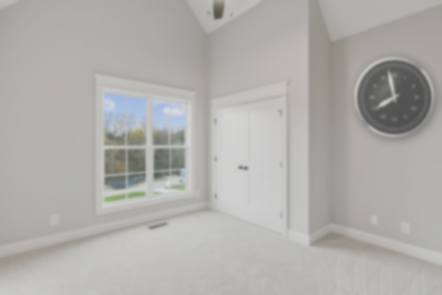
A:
7h58
